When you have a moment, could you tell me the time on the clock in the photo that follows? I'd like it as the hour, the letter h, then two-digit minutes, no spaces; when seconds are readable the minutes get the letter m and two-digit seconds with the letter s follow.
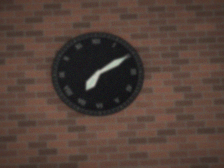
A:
7h10
